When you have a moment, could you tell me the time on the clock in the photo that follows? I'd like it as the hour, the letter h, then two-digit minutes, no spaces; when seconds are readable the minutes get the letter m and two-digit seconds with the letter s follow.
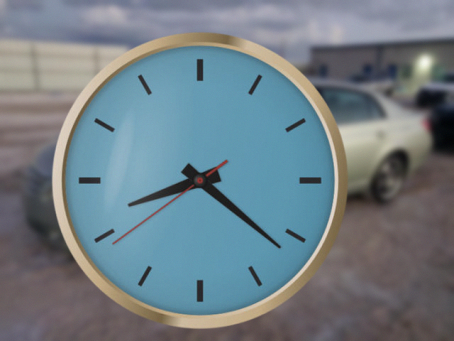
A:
8h21m39s
